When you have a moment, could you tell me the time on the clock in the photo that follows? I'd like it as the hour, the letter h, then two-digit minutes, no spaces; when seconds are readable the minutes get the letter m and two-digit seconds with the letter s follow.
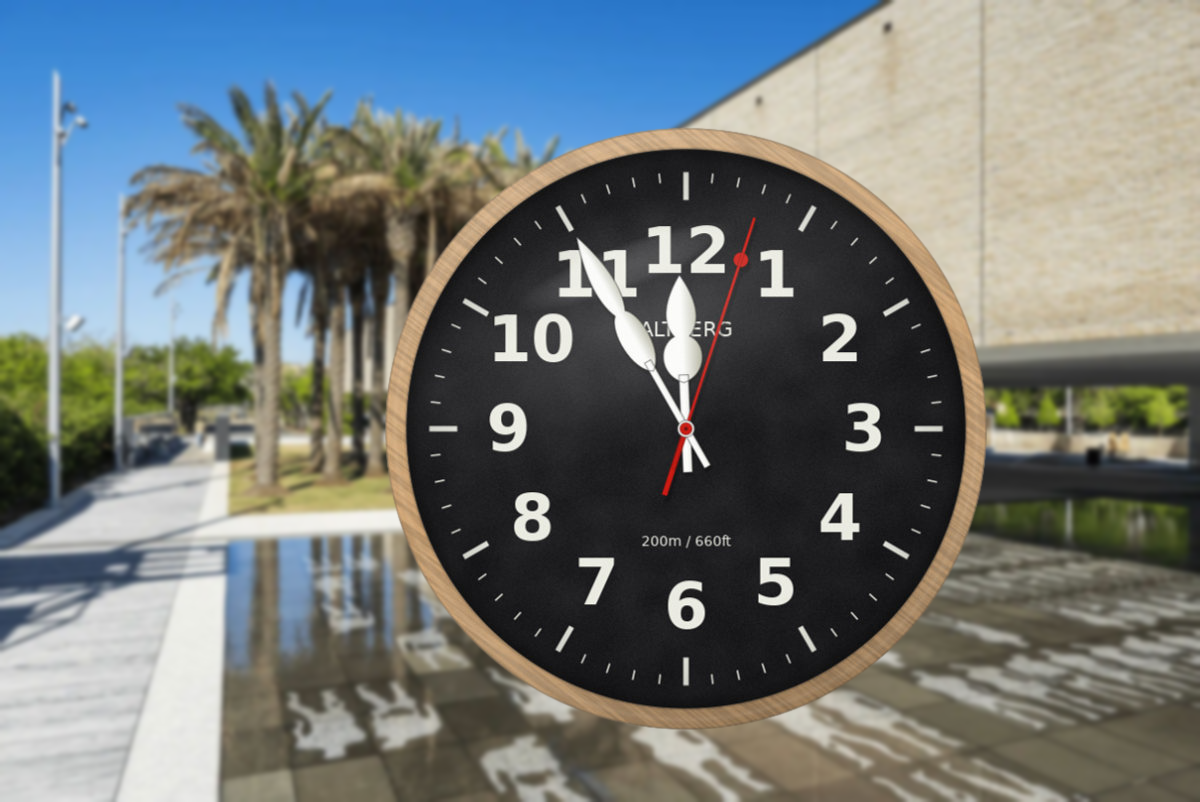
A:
11h55m03s
